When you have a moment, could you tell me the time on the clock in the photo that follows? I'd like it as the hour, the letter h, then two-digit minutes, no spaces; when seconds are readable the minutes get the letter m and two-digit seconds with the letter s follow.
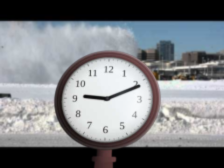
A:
9h11
